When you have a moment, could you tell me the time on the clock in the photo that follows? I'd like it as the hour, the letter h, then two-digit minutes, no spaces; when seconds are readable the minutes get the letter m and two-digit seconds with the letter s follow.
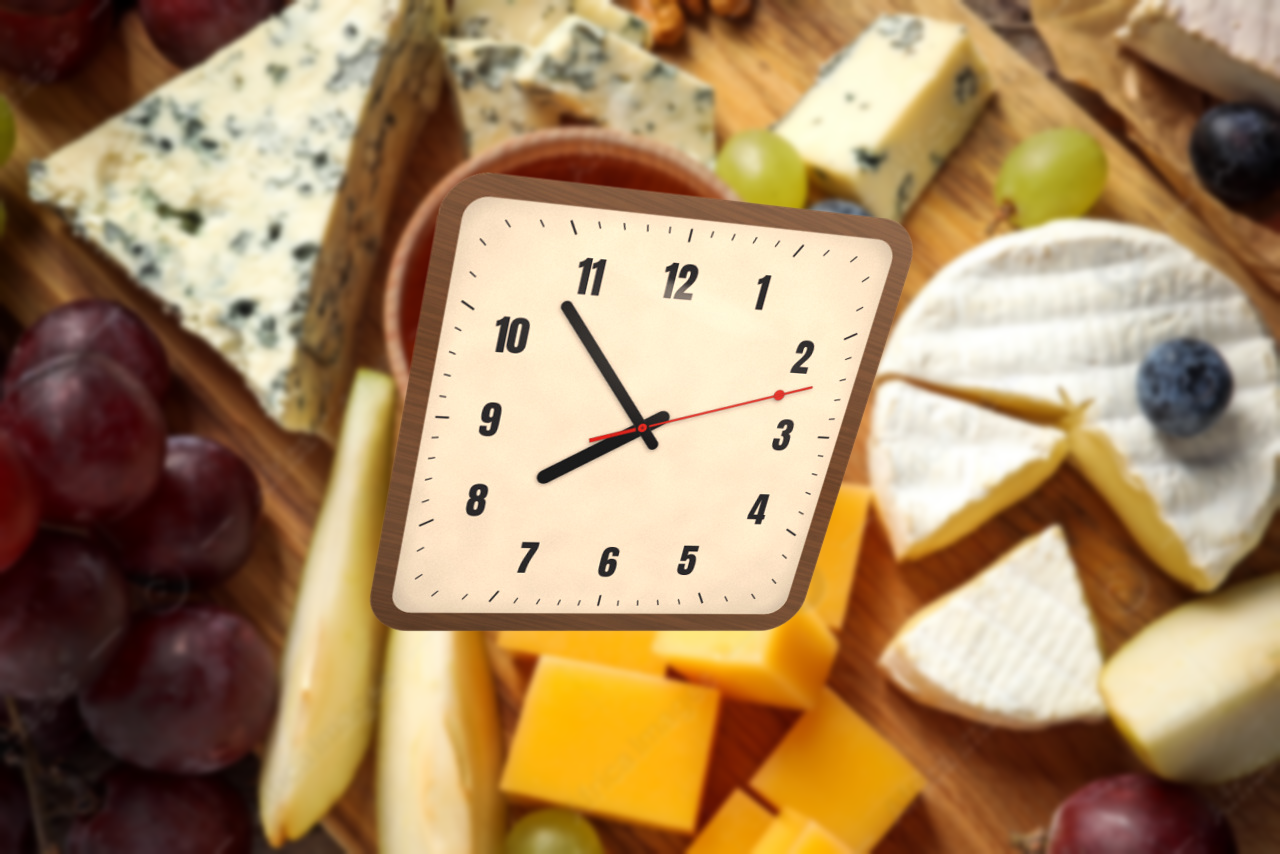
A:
7h53m12s
